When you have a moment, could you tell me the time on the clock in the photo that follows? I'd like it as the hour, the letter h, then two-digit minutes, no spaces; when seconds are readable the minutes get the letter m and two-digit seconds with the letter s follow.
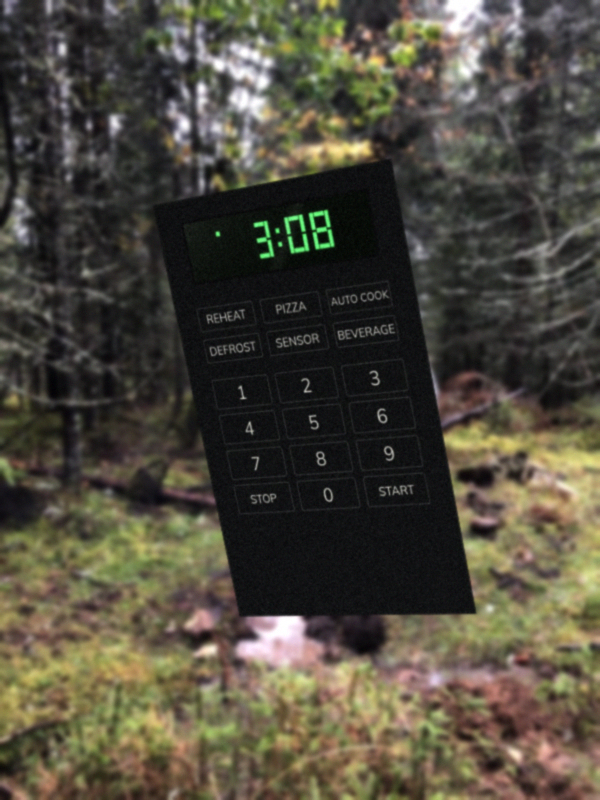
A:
3h08
